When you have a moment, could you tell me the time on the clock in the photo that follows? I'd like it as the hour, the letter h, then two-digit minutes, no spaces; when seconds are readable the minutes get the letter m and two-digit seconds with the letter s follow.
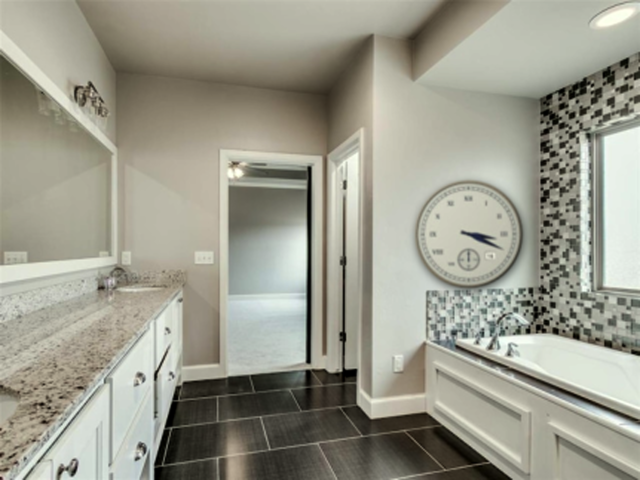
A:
3h19
